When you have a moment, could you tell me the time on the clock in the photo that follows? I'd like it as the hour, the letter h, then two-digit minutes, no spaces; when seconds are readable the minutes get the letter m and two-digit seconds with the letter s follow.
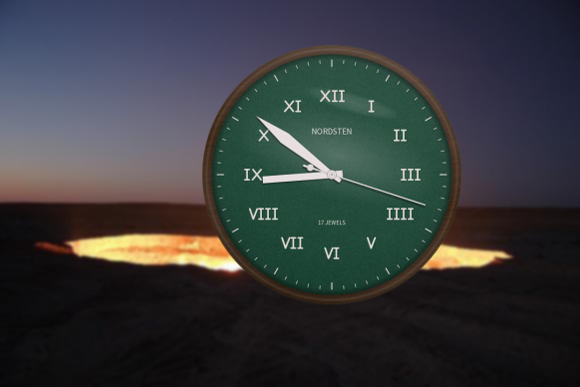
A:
8h51m18s
